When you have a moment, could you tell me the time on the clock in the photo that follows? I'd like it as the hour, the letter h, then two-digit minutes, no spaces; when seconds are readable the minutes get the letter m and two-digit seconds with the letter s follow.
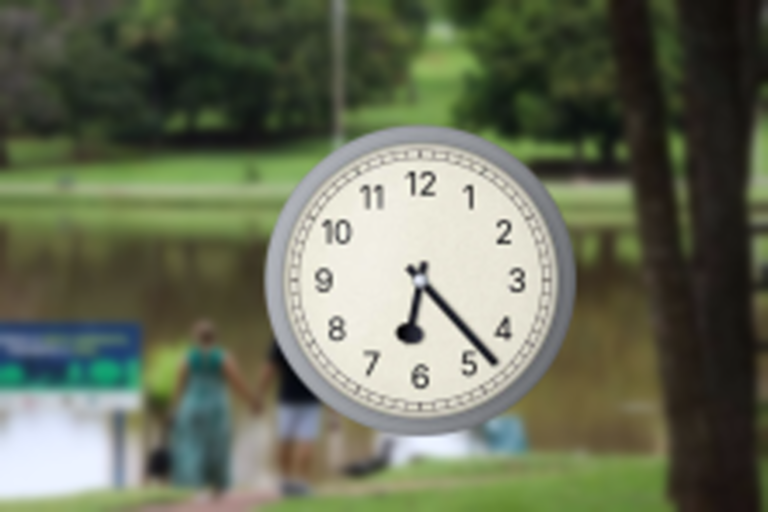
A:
6h23
